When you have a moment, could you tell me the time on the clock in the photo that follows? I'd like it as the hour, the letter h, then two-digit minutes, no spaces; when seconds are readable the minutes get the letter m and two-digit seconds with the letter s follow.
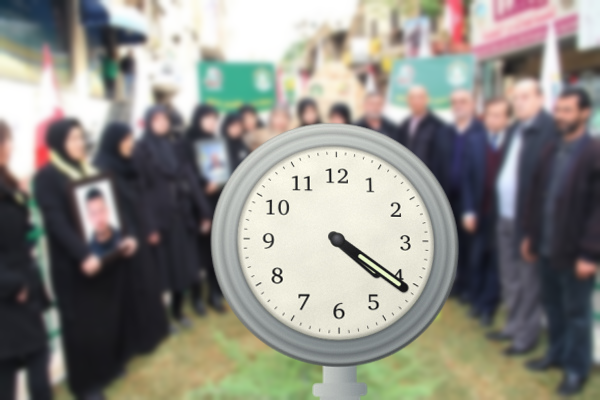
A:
4h21
